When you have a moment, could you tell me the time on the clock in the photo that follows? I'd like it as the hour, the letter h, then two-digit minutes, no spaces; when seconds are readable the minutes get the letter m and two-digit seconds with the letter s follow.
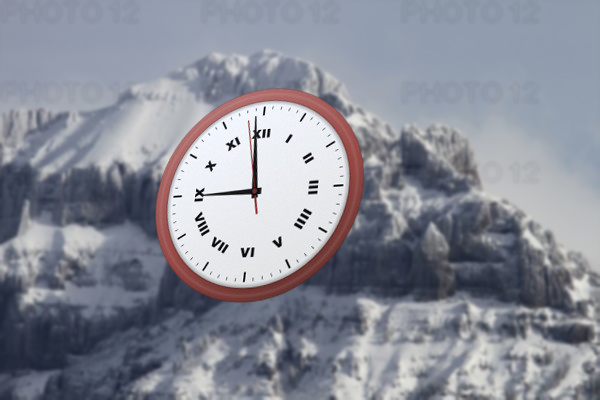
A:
8h58m58s
